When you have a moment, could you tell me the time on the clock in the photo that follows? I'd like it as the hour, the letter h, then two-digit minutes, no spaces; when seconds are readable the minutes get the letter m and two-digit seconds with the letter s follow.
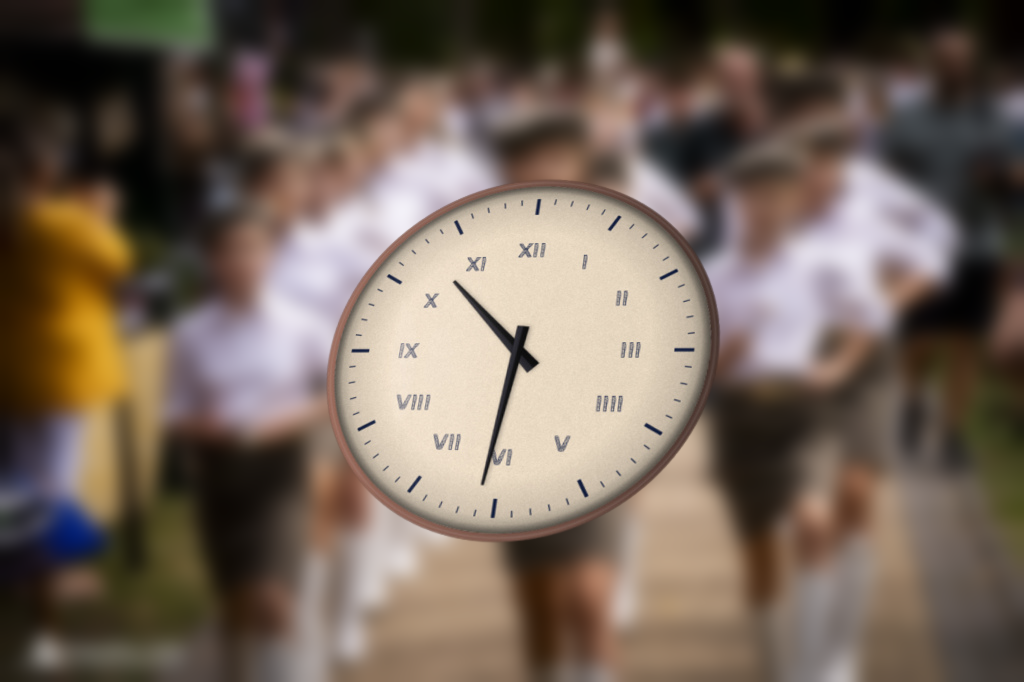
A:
10h31
